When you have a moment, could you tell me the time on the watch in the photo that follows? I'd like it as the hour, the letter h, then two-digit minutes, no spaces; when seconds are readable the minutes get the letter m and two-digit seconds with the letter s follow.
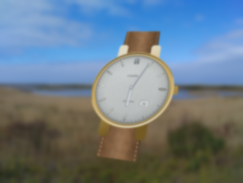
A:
6h04
